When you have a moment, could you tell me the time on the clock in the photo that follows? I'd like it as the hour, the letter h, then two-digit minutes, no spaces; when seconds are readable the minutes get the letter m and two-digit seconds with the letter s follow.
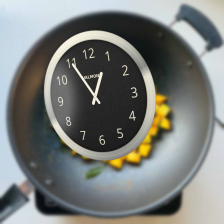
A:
12h55
